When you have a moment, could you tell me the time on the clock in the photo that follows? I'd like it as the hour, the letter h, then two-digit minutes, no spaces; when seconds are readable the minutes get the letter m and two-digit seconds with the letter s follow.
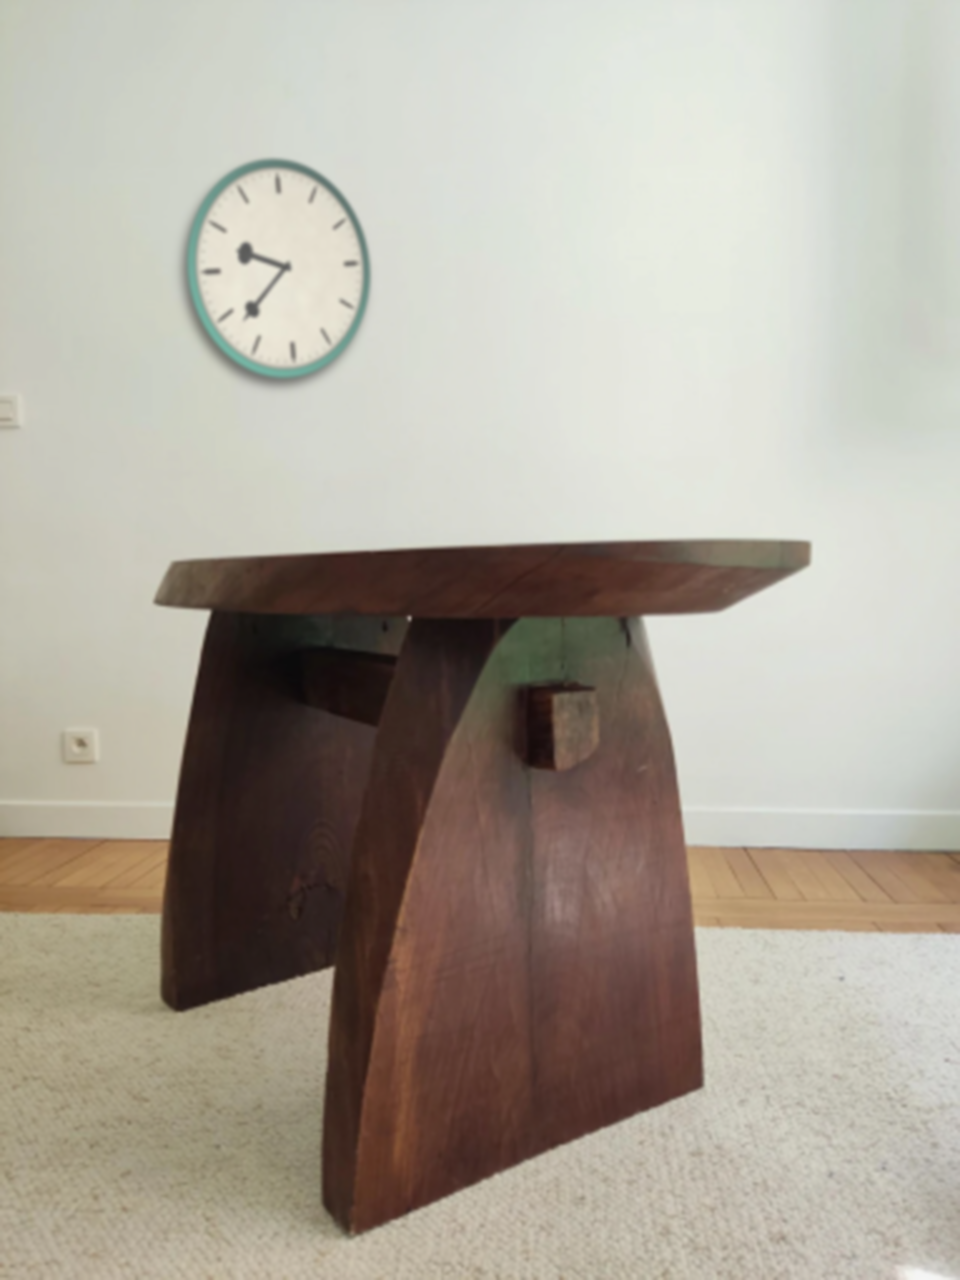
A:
9h38
